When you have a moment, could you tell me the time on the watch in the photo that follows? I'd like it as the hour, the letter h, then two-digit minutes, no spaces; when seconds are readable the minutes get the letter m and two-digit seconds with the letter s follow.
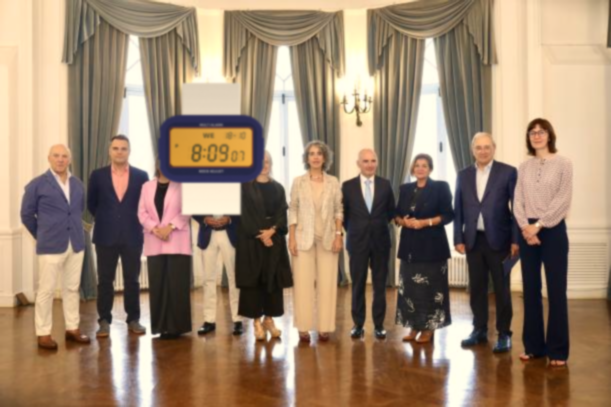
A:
8h09
